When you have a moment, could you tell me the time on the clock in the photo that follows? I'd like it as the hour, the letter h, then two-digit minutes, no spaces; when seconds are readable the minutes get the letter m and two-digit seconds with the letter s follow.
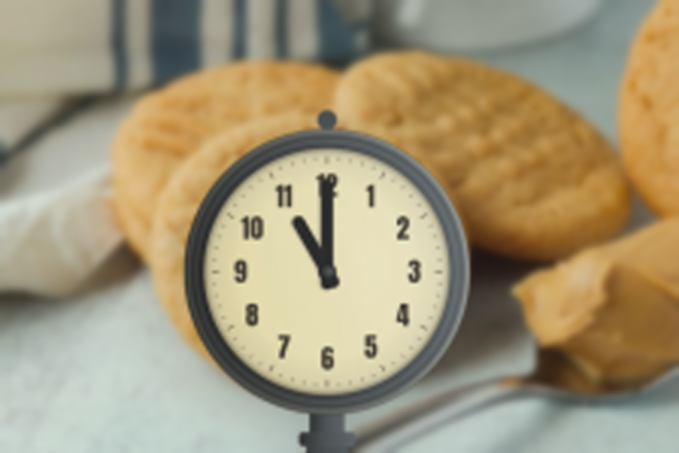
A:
11h00
